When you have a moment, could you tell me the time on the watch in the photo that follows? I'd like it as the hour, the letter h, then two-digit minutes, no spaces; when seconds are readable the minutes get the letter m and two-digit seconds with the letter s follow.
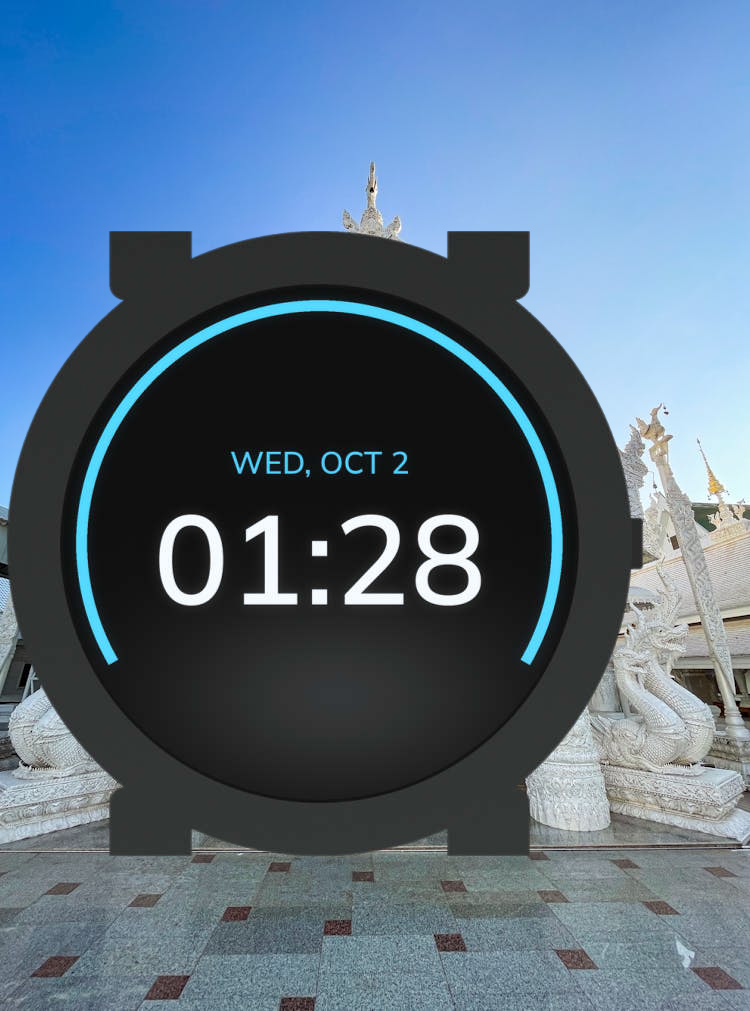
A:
1h28
